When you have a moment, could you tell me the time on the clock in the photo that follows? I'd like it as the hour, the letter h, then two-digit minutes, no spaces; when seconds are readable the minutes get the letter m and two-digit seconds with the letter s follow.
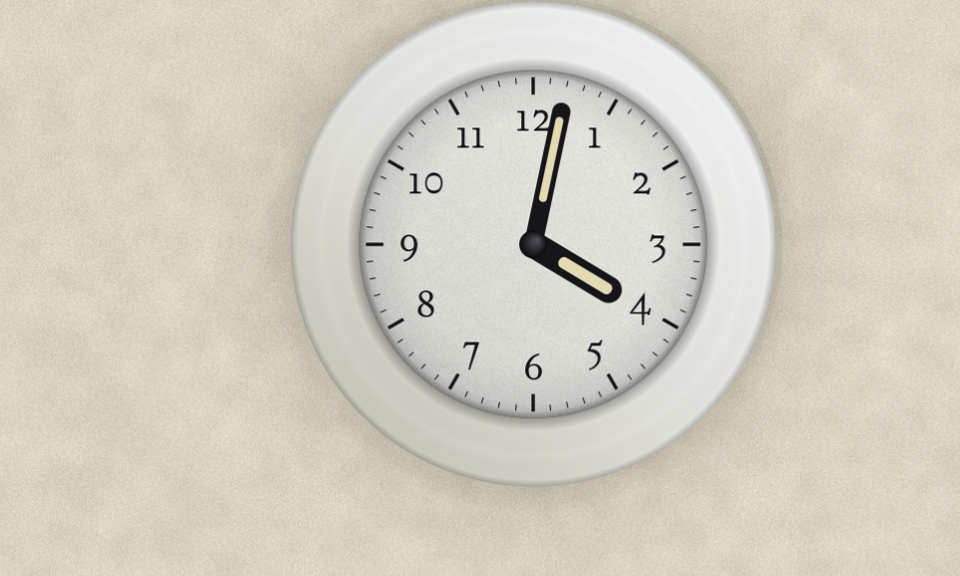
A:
4h02
